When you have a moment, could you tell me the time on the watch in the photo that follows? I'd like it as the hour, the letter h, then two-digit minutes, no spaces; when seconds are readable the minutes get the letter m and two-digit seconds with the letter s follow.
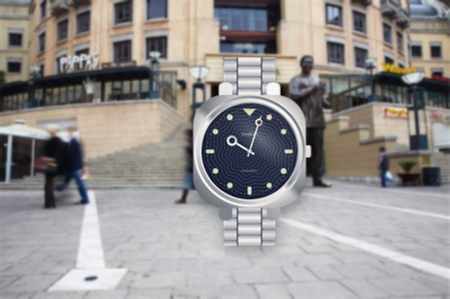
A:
10h03
